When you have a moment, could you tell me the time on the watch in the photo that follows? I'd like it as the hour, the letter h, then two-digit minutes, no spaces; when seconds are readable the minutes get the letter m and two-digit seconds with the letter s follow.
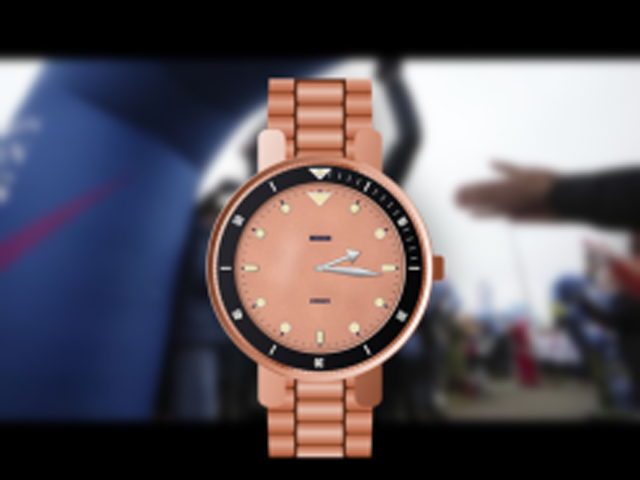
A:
2h16
